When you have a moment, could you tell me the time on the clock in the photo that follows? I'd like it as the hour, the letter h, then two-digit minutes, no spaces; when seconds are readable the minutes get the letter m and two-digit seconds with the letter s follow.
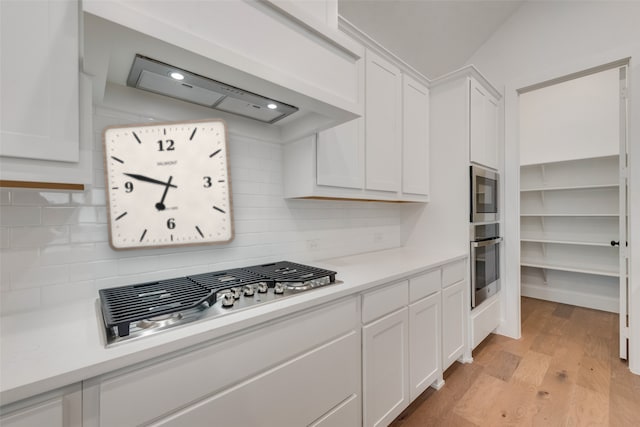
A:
6h48
